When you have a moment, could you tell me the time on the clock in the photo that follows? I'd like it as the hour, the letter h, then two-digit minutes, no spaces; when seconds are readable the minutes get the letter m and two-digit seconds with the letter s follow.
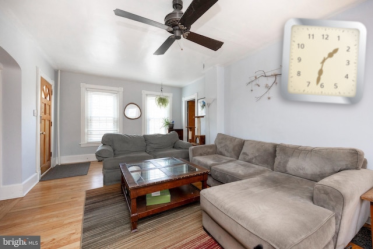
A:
1h32
